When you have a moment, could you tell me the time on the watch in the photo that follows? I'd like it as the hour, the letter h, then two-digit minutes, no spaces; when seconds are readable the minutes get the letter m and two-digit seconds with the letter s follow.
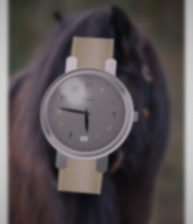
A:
5h46
